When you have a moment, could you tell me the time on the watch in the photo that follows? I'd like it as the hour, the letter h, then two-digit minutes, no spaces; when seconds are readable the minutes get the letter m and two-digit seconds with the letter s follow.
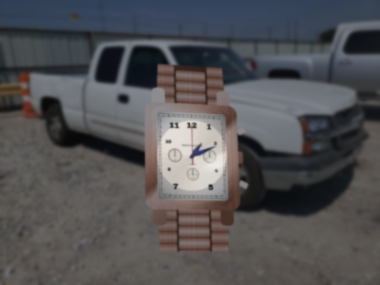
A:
1h11
